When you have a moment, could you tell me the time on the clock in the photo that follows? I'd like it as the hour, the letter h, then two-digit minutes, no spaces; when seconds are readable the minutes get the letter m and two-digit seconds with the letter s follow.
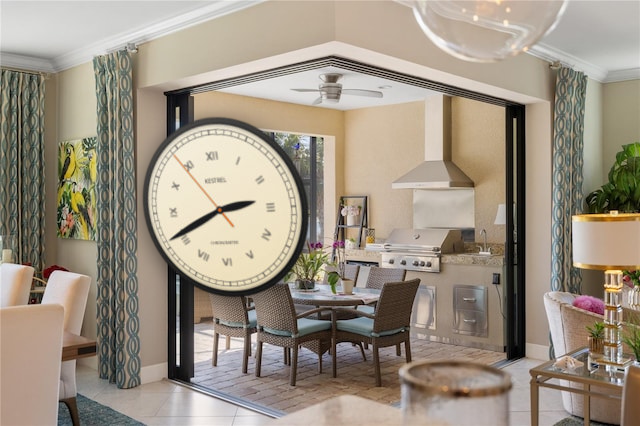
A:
2h40m54s
